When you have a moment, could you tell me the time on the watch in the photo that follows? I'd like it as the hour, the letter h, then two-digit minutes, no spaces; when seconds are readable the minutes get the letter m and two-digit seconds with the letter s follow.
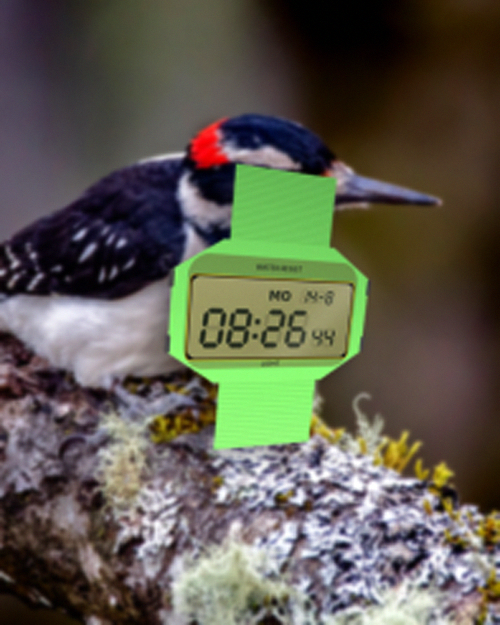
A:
8h26m44s
